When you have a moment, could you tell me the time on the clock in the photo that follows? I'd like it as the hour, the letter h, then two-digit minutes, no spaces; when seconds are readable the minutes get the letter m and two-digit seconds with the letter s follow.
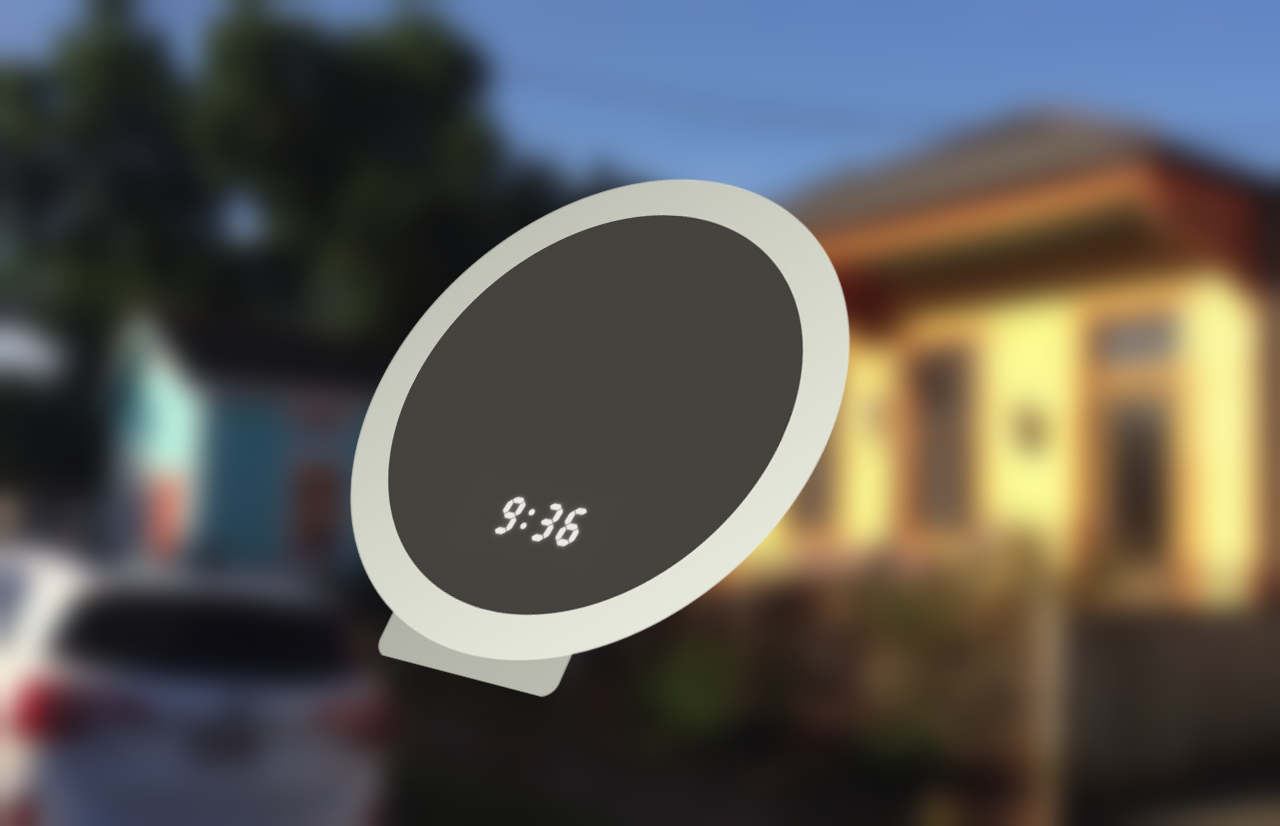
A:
9h36
